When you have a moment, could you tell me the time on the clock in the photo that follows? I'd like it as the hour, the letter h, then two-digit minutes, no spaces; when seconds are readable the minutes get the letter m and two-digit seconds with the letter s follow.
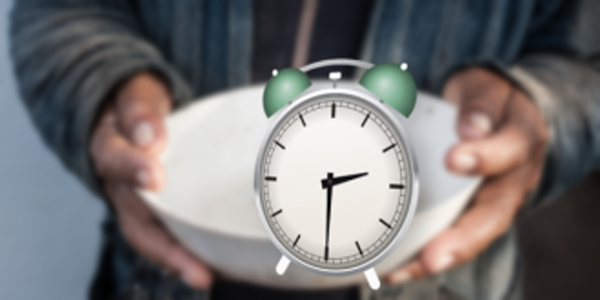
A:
2h30
